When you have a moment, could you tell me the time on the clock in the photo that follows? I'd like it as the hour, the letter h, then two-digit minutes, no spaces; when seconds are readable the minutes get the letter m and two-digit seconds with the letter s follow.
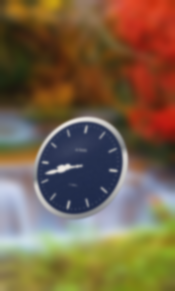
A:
8h42
